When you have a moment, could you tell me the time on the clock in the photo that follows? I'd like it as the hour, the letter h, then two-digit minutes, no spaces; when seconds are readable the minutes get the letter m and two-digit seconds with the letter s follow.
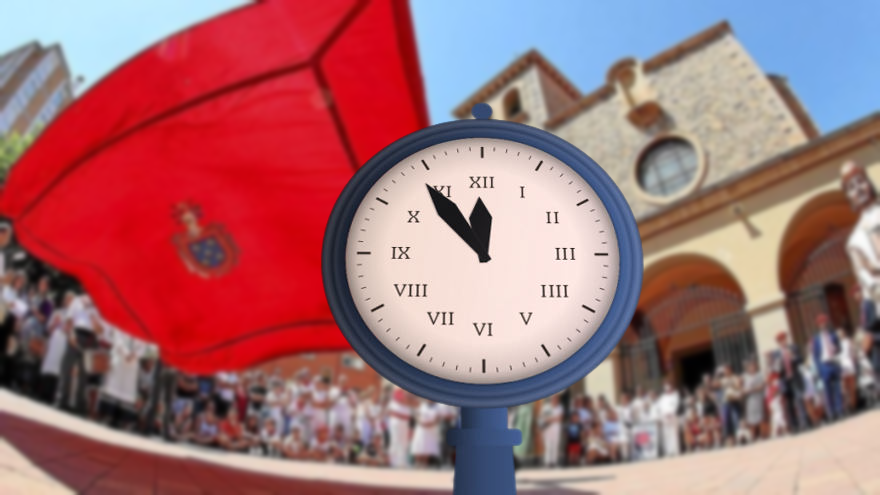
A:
11h54
